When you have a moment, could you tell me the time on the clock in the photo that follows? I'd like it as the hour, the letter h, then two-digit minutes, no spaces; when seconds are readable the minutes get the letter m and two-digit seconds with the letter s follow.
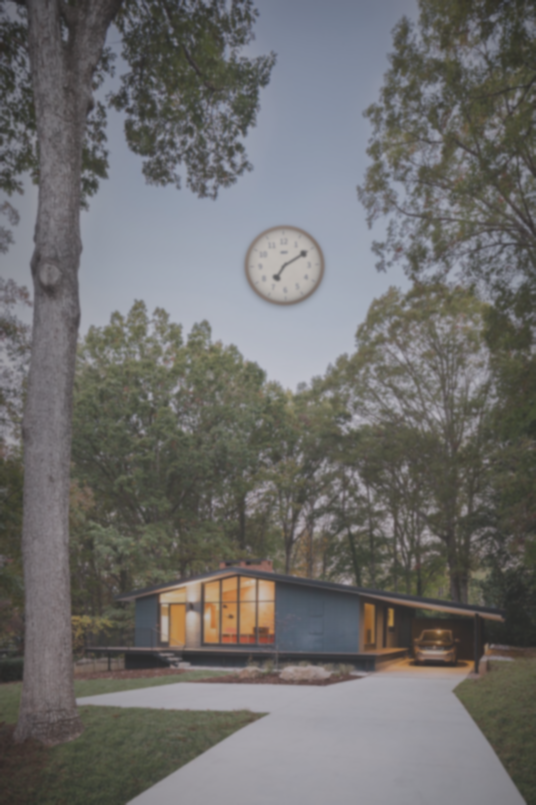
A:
7h10
